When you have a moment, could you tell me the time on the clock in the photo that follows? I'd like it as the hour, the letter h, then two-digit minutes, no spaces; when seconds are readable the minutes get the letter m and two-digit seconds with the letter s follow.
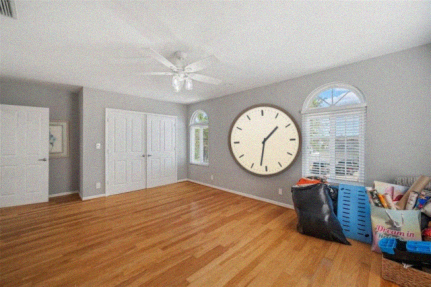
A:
1h32
